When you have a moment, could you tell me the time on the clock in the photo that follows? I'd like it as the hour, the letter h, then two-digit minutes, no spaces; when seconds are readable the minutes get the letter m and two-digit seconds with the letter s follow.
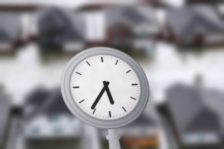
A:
5h36
